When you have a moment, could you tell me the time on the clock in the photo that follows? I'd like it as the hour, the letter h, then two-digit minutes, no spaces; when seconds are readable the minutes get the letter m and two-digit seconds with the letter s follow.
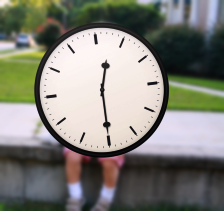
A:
12h30
